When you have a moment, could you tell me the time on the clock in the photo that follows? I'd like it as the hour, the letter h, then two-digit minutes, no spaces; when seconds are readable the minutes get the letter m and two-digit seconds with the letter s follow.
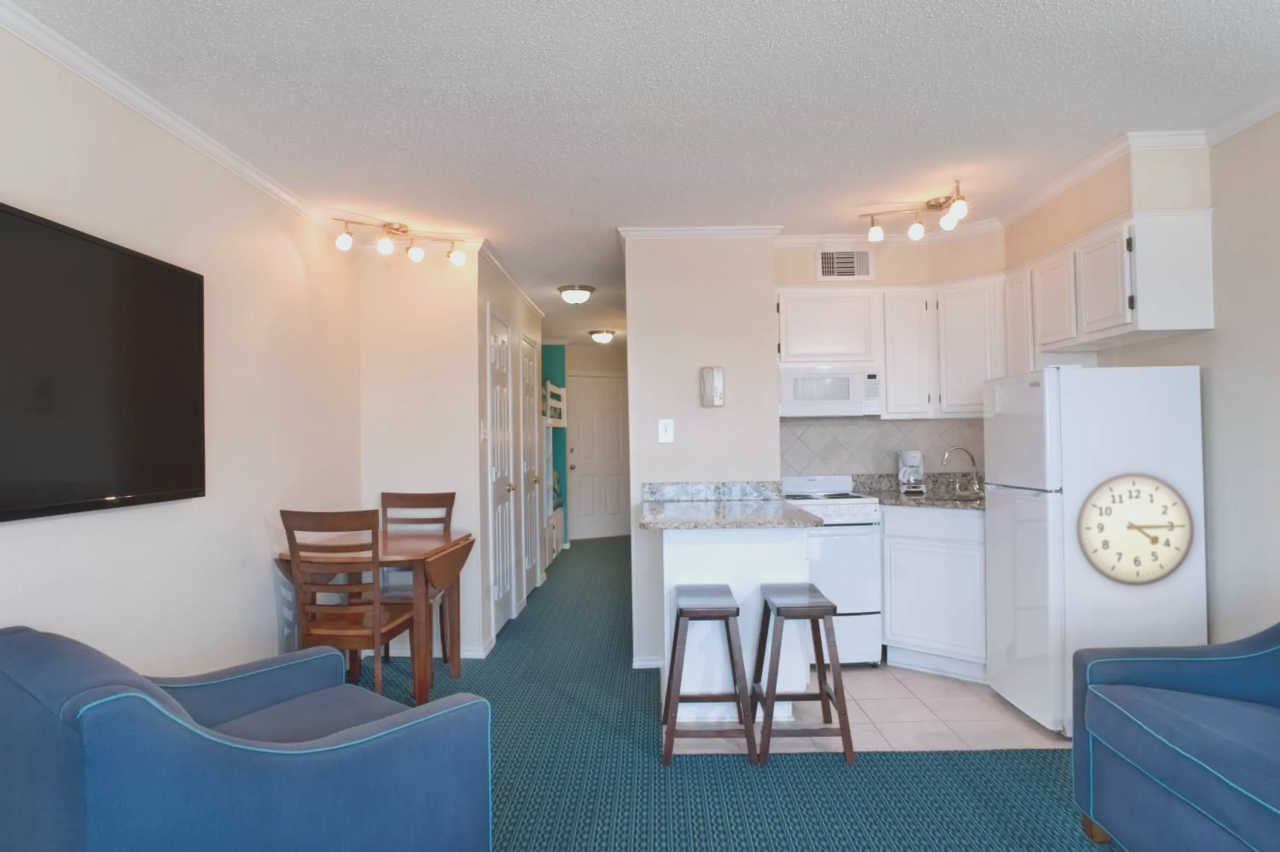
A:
4h15
